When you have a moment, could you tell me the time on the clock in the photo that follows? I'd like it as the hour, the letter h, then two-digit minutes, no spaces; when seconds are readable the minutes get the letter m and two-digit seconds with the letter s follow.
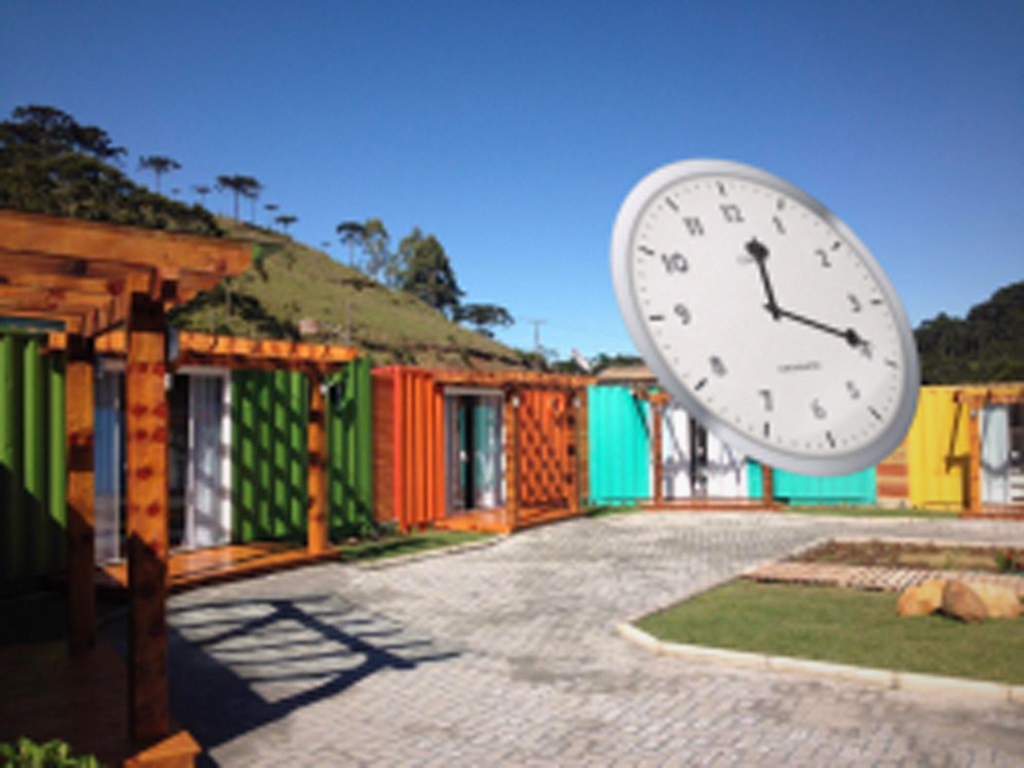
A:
12h19
